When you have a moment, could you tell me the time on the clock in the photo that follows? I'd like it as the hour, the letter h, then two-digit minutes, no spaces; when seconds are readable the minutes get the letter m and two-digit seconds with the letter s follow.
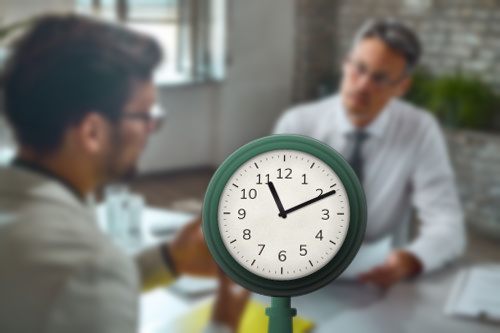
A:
11h11
